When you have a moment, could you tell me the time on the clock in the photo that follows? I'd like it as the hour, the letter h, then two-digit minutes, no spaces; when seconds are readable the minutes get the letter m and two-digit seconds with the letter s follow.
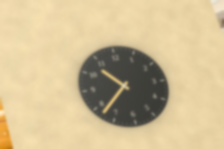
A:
10h38
